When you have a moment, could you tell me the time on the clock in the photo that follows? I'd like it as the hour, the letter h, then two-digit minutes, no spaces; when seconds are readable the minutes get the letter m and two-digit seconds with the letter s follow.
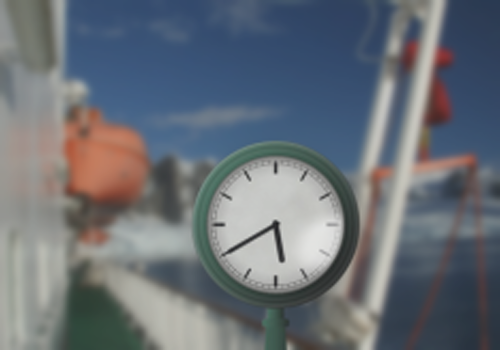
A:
5h40
